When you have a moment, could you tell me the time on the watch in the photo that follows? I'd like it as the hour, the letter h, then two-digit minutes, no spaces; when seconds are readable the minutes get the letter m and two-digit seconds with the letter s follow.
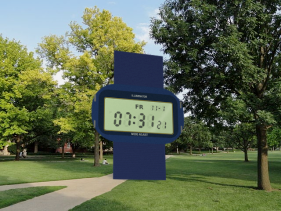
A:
7h31m21s
